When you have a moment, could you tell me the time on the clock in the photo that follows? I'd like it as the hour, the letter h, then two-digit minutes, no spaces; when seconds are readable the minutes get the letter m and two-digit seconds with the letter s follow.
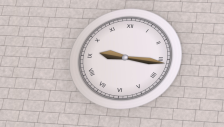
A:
9h16
